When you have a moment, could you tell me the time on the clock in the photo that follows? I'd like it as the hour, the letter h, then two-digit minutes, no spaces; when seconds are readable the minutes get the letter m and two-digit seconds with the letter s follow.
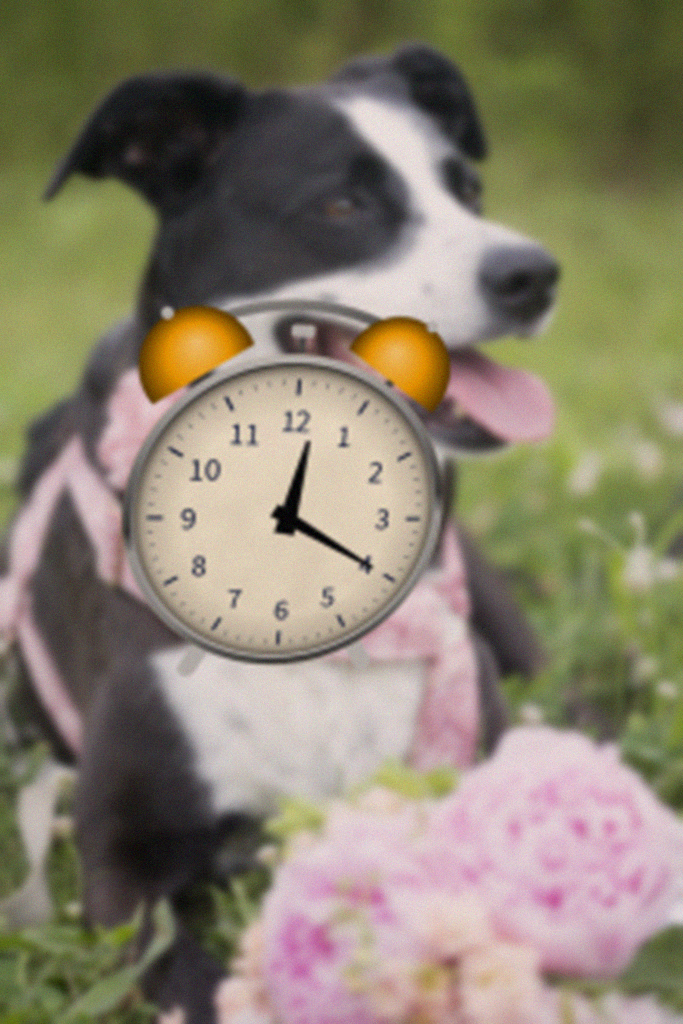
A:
12h20
